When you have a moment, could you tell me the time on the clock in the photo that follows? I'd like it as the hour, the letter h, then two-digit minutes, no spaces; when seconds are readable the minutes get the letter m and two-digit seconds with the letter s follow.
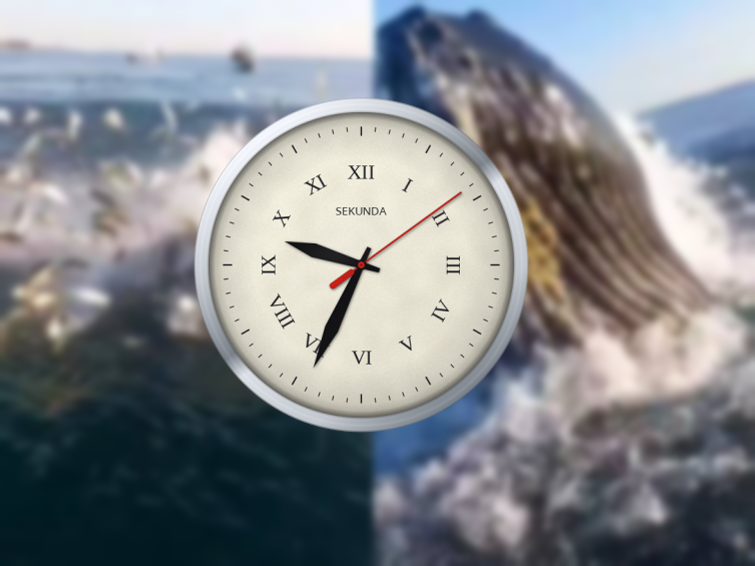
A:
9h34m09s
